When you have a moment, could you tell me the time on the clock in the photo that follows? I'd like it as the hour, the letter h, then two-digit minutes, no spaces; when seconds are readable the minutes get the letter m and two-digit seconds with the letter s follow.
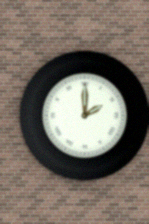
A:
2h00
